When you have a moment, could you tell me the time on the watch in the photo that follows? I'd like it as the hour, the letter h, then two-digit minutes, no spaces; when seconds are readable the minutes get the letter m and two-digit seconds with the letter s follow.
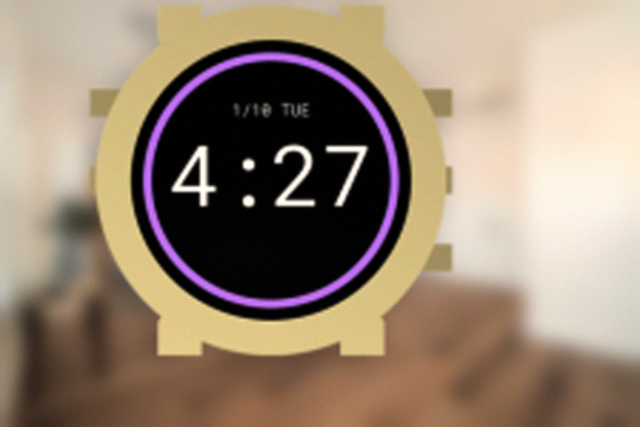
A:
4h27
